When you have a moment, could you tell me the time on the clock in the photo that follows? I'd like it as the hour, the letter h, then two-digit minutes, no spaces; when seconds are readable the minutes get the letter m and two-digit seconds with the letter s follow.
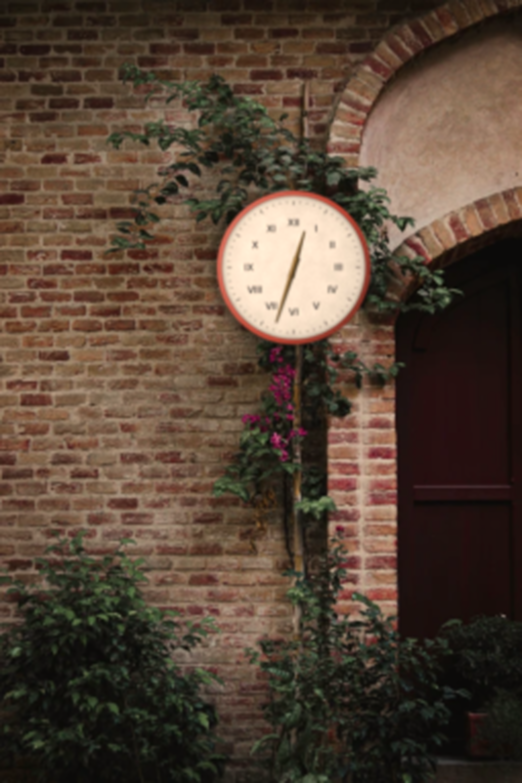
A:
12h33
